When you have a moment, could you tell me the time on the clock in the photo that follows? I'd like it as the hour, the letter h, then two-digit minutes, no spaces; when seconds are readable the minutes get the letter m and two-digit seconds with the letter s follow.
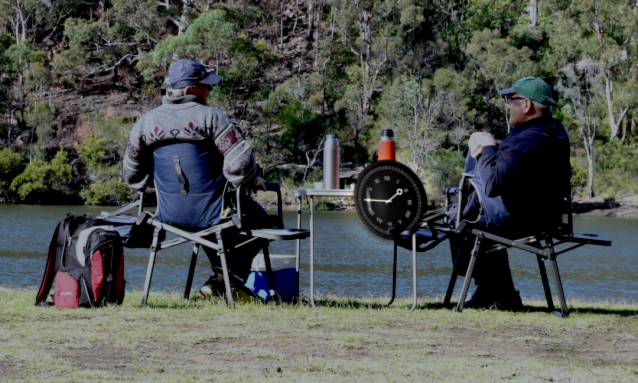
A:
1h45
